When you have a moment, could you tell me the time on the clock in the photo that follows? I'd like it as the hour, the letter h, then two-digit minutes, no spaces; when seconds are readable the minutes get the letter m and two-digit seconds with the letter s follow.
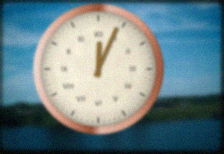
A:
12h04
